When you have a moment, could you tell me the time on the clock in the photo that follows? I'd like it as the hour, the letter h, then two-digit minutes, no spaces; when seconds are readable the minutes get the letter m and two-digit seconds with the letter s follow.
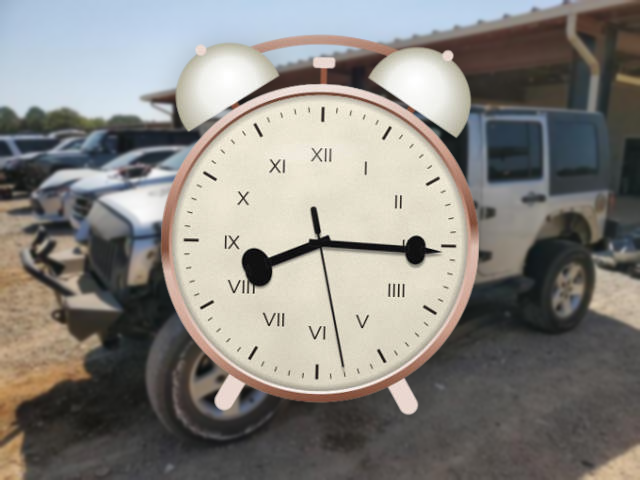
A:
8h15m28s
